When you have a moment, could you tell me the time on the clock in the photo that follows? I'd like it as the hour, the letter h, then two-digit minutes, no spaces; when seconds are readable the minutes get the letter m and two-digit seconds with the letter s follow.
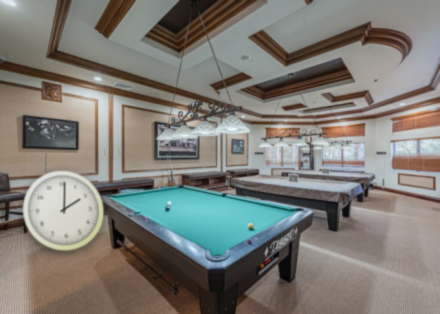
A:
2h01
